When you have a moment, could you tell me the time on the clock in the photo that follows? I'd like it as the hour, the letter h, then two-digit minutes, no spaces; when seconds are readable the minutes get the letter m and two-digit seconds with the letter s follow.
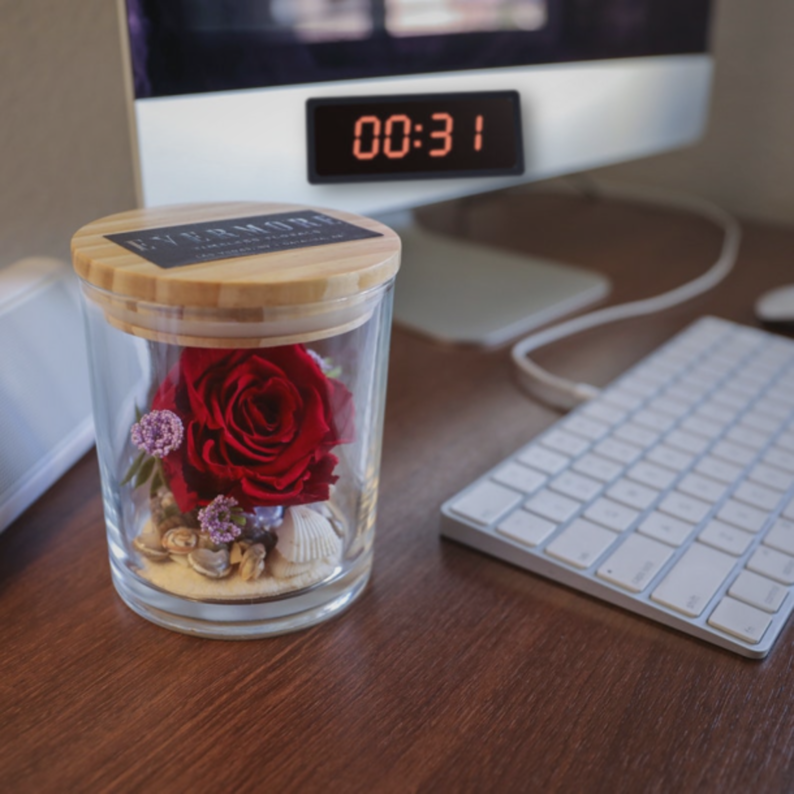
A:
0h31
